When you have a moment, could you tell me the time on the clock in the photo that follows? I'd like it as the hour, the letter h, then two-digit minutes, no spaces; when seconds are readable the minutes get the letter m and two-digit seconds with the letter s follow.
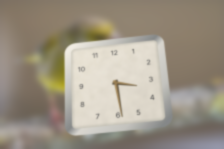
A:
3h29
